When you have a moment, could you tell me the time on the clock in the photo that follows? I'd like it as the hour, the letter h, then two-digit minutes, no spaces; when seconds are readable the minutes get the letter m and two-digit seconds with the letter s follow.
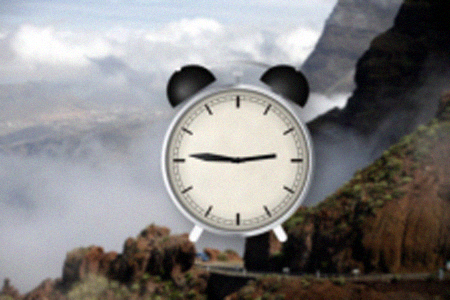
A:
2h46
